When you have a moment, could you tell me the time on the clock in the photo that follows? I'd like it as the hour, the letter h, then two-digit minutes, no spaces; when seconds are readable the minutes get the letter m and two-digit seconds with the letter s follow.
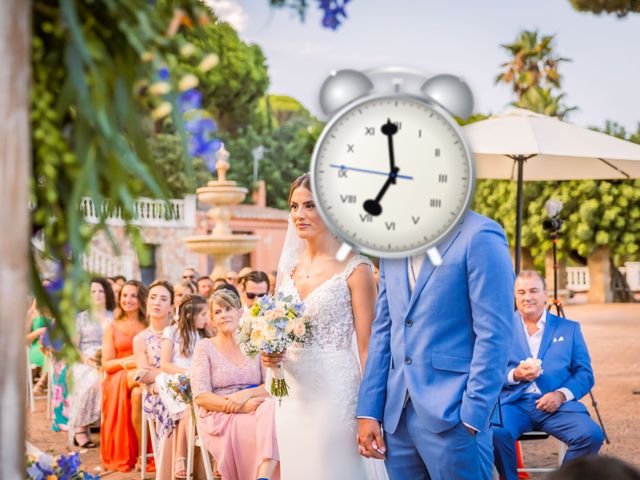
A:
6h58m46s
